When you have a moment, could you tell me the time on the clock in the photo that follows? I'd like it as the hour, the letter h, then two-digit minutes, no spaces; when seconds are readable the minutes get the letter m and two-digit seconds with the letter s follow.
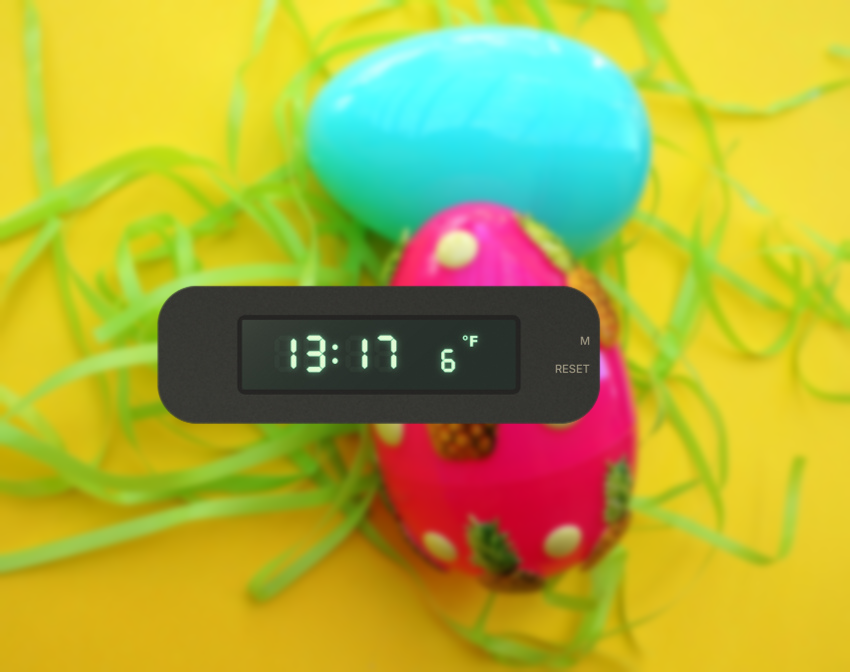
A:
13h17
